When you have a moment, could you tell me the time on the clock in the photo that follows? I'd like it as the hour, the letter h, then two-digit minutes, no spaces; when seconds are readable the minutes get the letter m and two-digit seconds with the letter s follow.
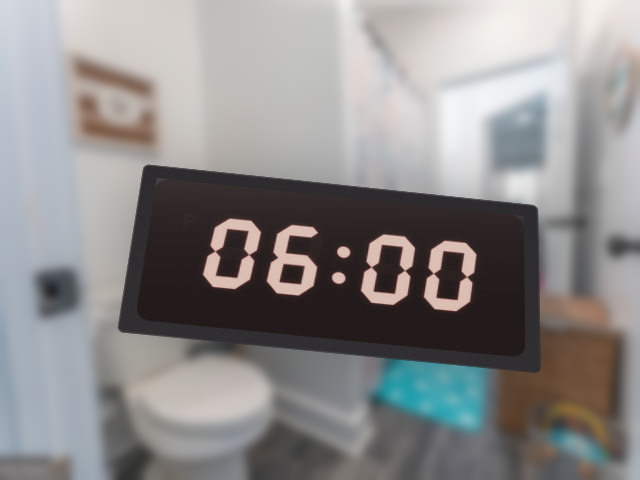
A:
6h00
